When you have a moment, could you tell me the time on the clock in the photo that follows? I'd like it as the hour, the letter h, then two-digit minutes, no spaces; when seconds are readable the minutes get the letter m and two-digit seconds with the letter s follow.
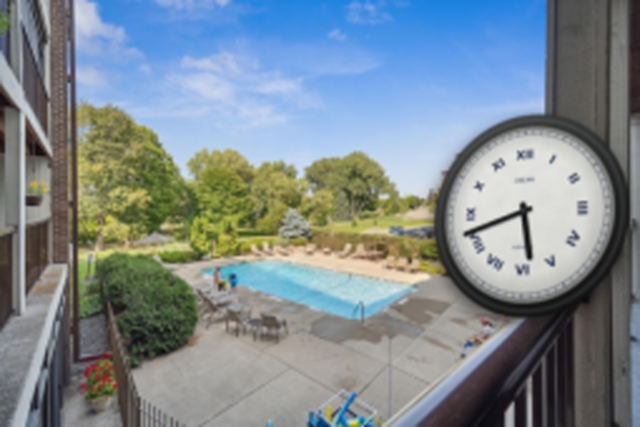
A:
5h42
